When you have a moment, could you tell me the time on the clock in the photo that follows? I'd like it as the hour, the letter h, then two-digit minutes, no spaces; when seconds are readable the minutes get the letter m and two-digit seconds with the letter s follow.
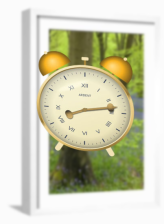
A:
8h13
